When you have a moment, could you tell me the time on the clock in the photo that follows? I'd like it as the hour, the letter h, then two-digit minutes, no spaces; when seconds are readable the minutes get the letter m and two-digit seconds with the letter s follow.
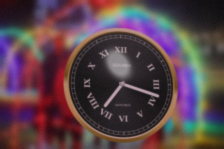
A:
7h18
